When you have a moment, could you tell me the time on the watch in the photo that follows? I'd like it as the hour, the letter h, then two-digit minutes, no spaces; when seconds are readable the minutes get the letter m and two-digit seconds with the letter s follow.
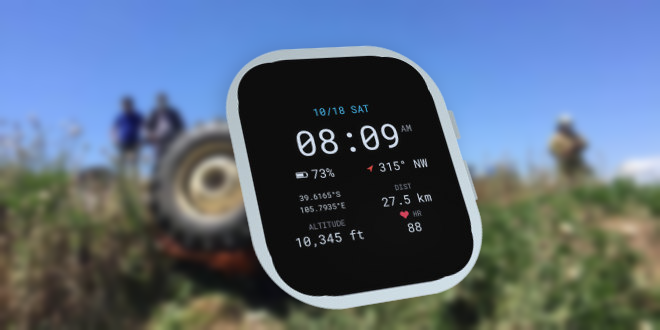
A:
8h09
